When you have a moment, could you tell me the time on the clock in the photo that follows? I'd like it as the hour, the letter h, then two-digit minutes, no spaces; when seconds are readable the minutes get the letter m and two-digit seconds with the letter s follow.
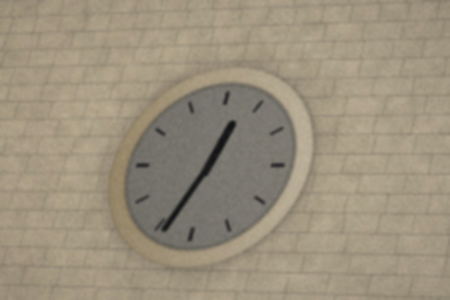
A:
12h34
